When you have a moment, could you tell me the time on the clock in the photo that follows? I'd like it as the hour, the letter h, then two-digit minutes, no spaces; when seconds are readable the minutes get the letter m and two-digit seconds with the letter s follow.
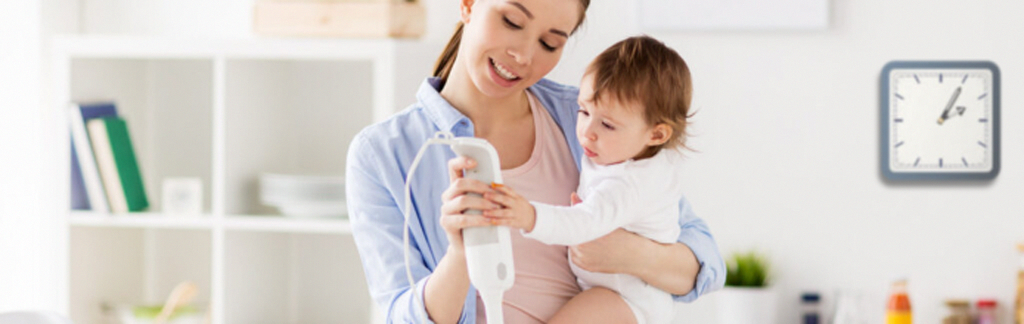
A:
2h05
